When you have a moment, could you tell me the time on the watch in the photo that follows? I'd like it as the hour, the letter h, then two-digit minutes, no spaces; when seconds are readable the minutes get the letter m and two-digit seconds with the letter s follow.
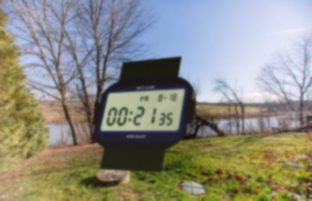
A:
0h21m35s
